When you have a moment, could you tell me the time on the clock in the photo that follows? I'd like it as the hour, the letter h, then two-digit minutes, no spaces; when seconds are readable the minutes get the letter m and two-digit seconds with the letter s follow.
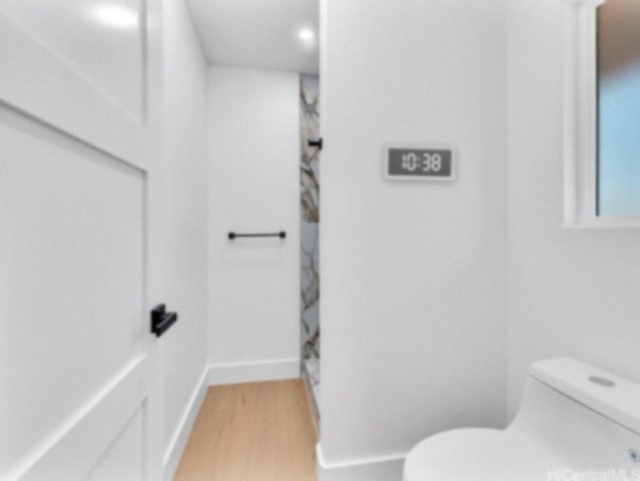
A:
10h38
